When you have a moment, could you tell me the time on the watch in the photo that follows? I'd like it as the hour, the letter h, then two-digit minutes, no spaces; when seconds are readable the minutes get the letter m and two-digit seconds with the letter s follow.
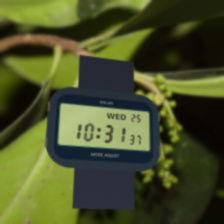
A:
10h31m37s
